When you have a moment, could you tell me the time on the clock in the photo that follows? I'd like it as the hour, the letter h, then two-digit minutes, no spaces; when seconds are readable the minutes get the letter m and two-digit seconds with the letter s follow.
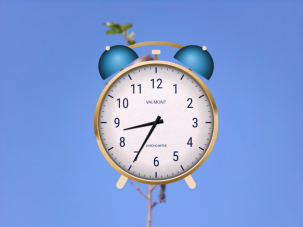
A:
8h35
